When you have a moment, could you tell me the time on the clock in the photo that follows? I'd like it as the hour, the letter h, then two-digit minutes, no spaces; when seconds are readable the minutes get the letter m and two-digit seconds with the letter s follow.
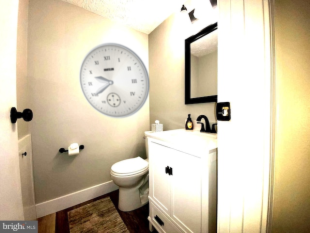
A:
9h40
